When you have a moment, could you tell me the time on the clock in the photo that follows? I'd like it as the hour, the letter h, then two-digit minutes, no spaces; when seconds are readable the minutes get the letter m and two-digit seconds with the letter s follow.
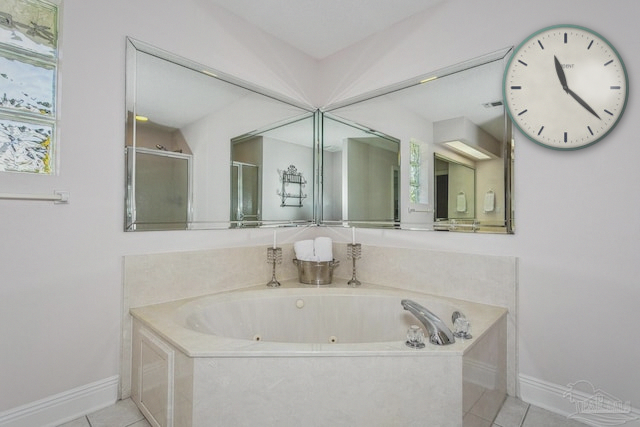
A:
11h22
